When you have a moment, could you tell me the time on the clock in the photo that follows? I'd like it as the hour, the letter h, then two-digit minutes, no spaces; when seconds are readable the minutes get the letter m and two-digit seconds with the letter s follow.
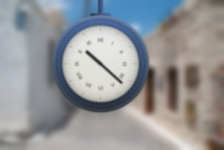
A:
10h22
